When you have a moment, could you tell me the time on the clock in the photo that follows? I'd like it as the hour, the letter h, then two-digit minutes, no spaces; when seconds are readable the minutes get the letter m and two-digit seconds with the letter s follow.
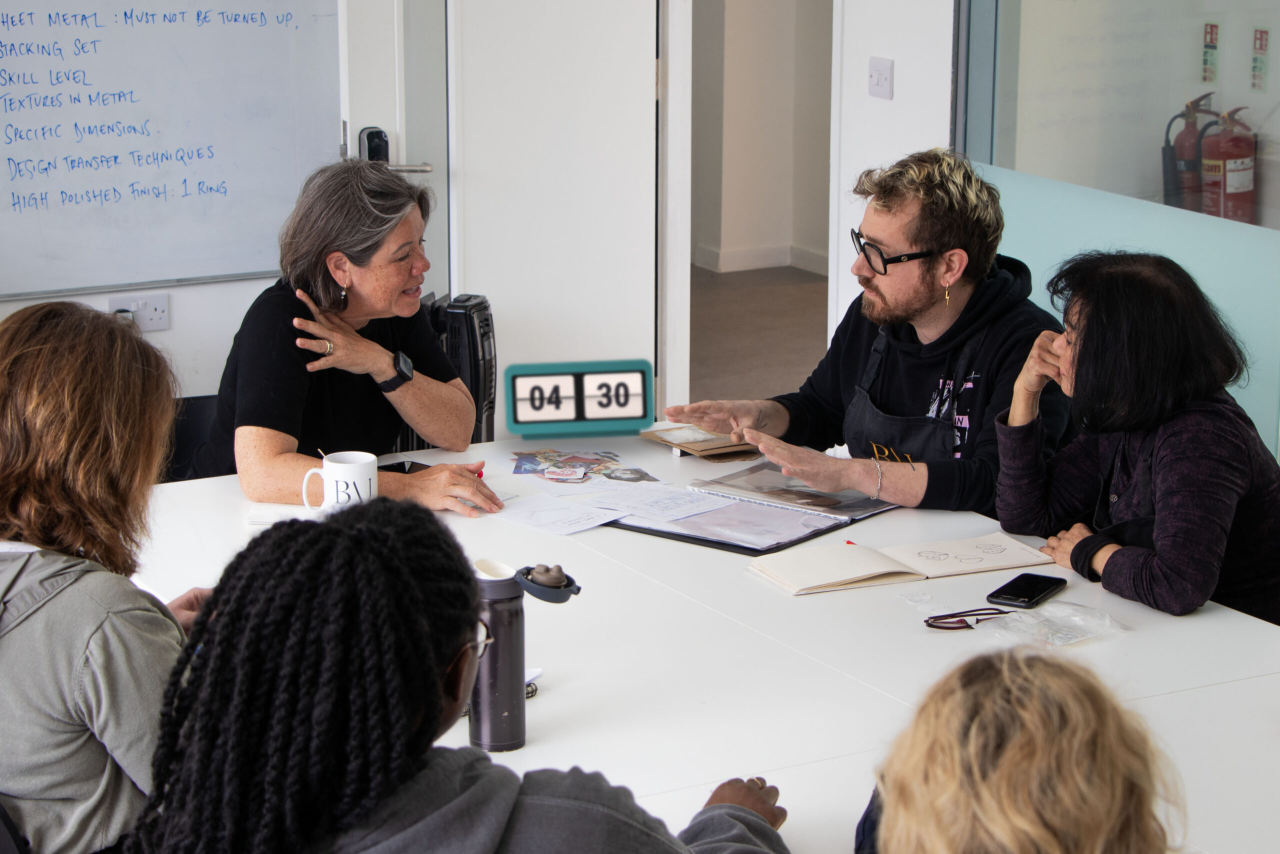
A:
4h30
